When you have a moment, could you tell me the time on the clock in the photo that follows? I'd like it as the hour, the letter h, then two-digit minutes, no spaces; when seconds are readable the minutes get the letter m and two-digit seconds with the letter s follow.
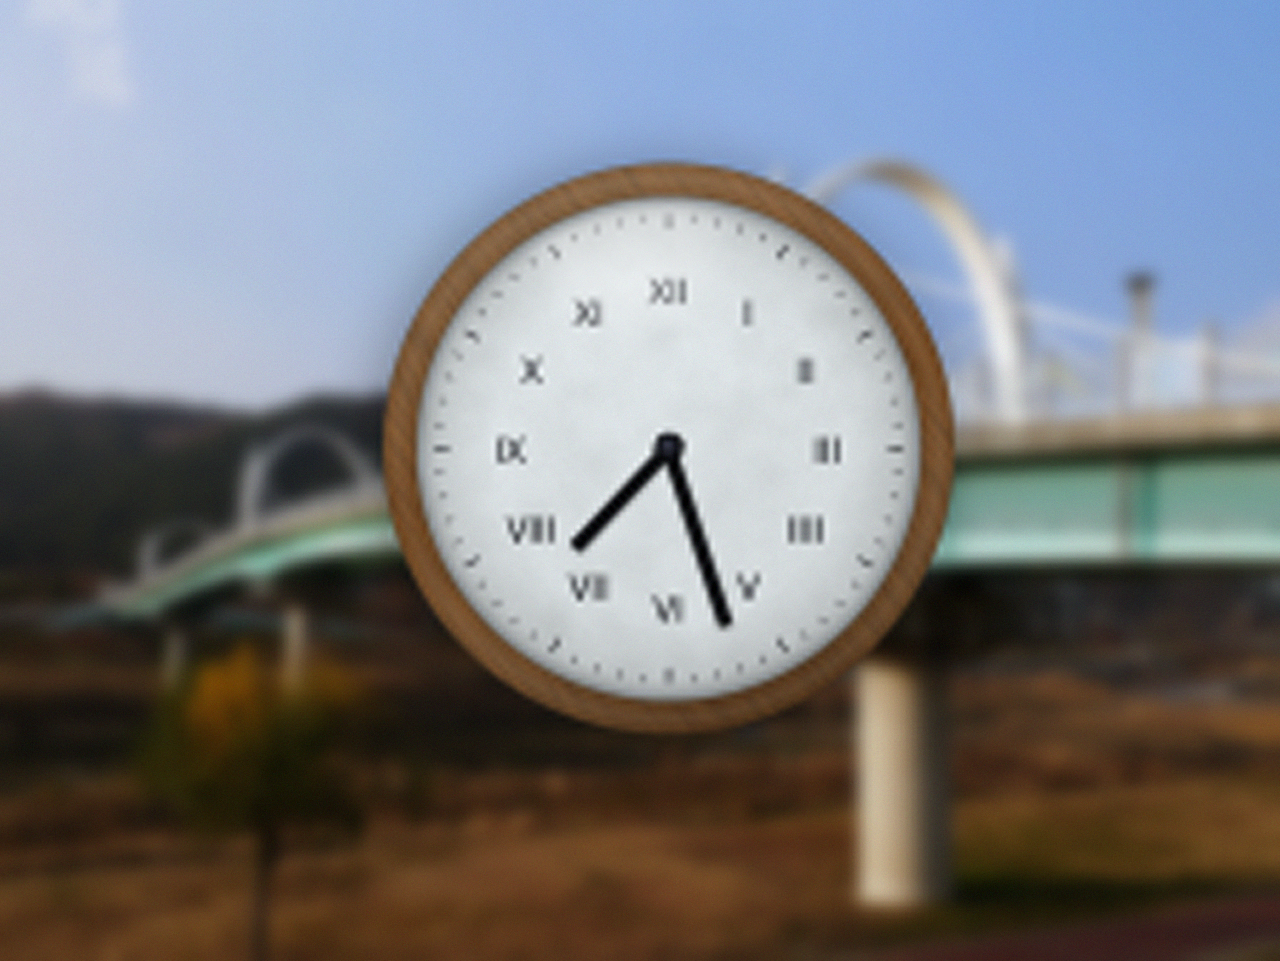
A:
7h27
